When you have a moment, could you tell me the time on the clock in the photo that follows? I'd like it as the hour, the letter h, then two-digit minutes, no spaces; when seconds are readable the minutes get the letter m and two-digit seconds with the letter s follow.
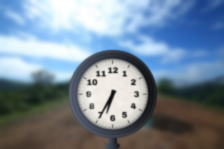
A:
6h35
